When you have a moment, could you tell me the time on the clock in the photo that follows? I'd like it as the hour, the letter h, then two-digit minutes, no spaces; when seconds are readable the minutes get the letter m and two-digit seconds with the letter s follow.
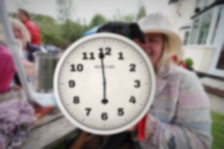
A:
5h59
